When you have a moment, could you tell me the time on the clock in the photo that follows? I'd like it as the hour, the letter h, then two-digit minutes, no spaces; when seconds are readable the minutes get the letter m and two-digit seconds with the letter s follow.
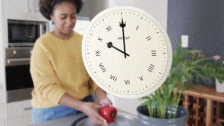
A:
10h00
